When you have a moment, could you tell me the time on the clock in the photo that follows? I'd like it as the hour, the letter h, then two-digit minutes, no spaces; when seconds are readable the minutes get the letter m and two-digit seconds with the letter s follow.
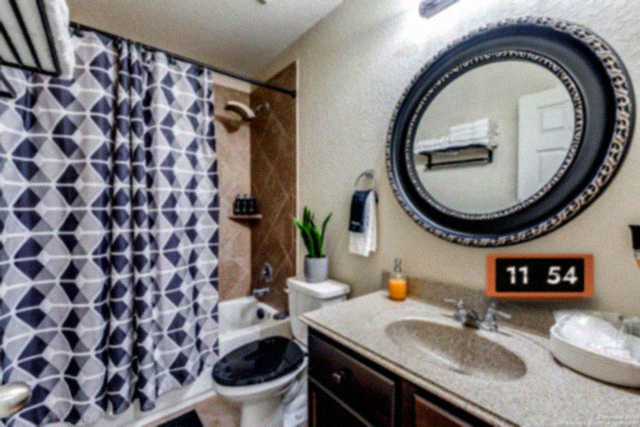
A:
11h54
